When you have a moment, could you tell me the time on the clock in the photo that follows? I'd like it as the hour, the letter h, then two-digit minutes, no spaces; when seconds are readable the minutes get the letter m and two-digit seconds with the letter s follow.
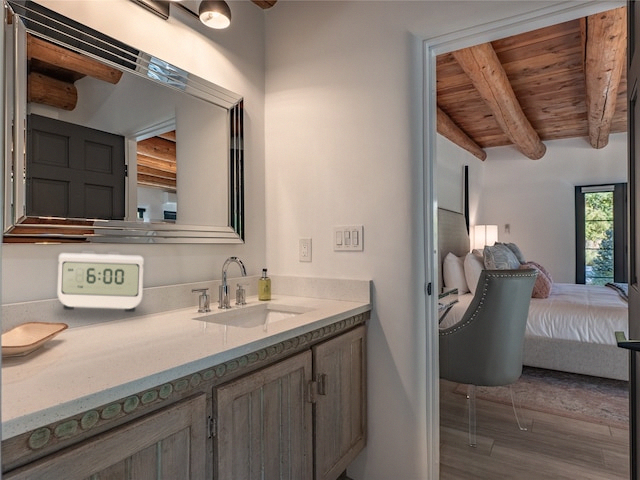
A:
6h00
